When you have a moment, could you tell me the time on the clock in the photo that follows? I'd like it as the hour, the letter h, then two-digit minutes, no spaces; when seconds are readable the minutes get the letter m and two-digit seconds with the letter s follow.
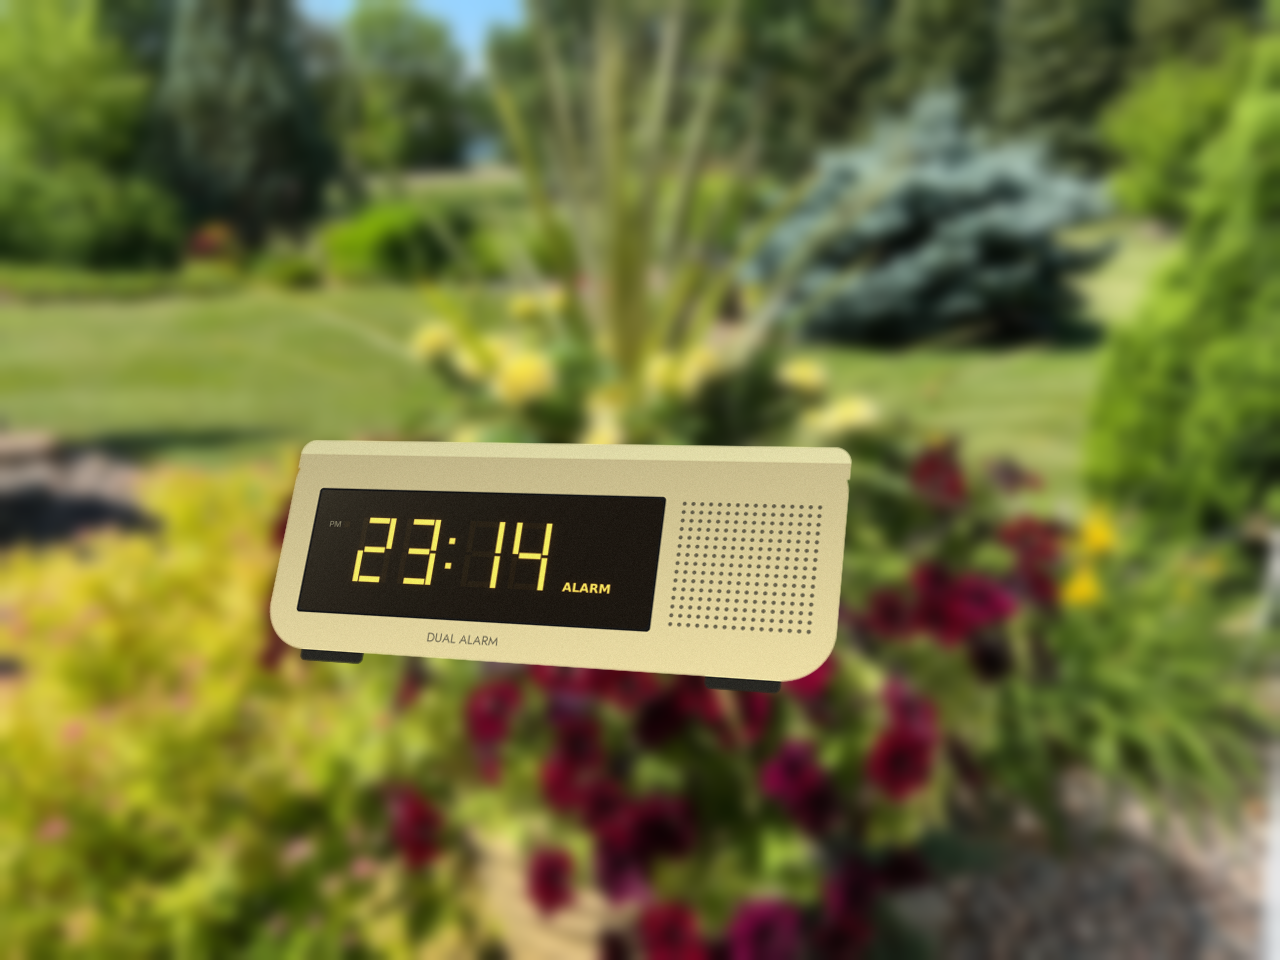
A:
23h14
